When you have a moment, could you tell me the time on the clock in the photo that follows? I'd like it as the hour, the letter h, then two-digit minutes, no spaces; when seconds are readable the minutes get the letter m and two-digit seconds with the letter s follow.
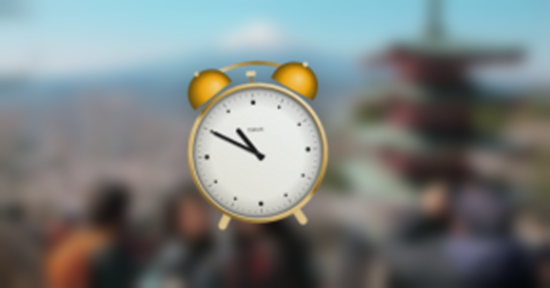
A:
10h50
